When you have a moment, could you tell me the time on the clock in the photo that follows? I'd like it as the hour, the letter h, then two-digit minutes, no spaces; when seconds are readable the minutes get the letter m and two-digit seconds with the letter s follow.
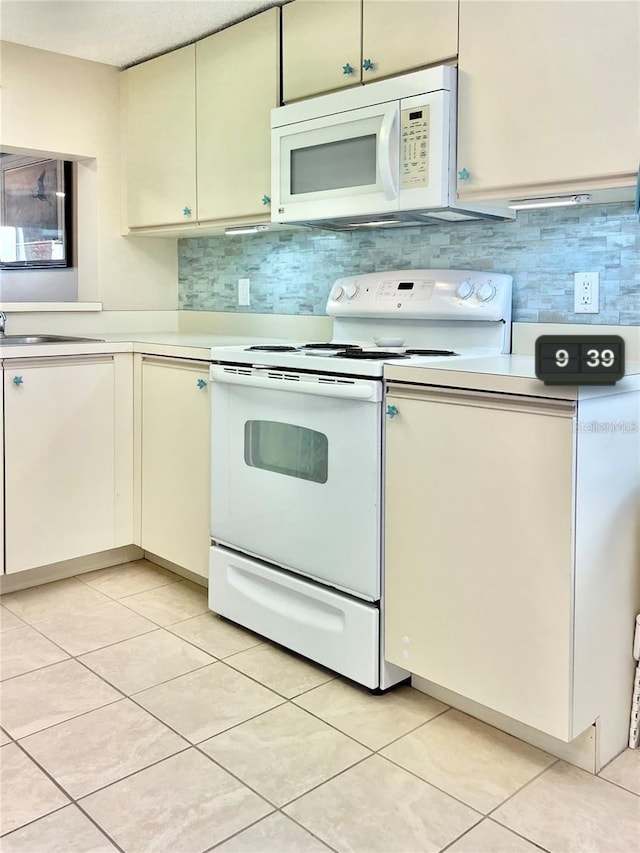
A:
9h39
